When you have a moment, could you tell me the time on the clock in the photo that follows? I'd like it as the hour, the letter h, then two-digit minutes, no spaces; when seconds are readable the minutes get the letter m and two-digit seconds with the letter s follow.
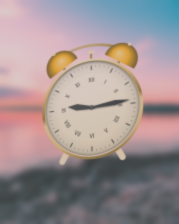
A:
9h14
